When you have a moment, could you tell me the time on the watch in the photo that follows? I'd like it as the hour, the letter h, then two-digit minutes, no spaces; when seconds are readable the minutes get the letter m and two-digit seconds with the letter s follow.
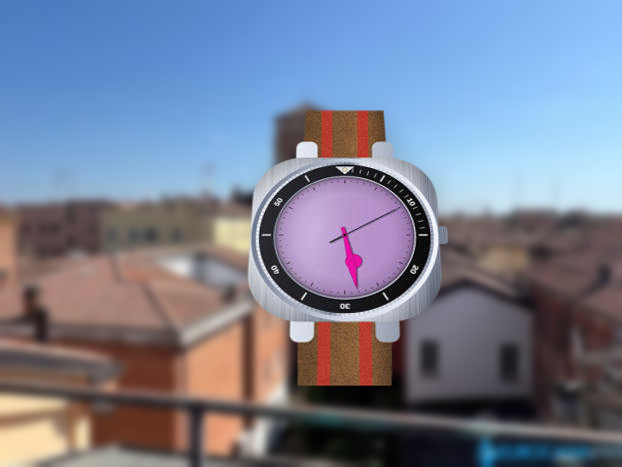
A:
5h28m10s
